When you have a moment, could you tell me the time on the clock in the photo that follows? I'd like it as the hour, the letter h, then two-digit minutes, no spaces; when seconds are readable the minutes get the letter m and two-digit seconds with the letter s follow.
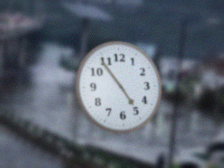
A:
4h54
